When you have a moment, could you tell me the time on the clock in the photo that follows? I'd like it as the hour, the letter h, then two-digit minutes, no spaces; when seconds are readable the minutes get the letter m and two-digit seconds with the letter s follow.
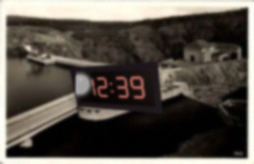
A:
12h39
